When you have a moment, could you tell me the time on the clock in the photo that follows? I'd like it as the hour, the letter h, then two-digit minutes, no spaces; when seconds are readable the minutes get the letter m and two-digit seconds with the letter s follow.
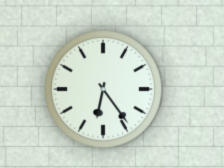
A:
6h24
